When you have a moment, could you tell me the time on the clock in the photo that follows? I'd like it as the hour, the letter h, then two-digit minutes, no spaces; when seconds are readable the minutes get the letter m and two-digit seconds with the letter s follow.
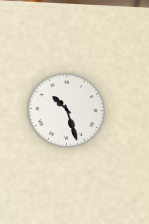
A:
10h27
